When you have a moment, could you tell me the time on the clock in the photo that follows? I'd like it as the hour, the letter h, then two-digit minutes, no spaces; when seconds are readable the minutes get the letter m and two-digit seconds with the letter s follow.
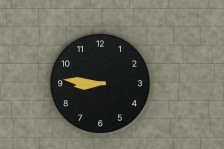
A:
8h46
